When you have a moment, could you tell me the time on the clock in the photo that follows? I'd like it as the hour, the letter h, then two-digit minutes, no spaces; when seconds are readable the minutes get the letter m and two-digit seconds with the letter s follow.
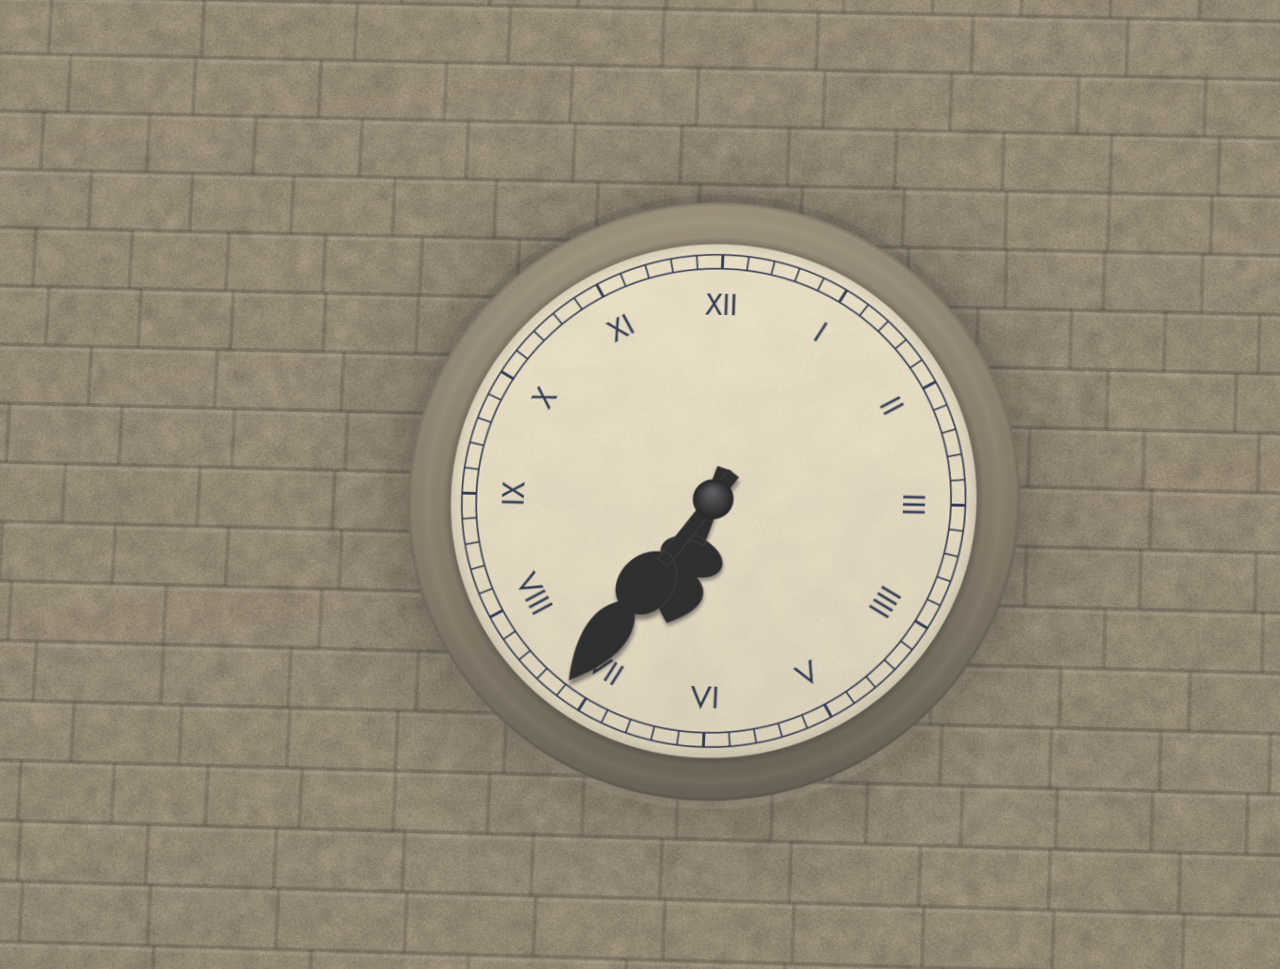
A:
6h36
